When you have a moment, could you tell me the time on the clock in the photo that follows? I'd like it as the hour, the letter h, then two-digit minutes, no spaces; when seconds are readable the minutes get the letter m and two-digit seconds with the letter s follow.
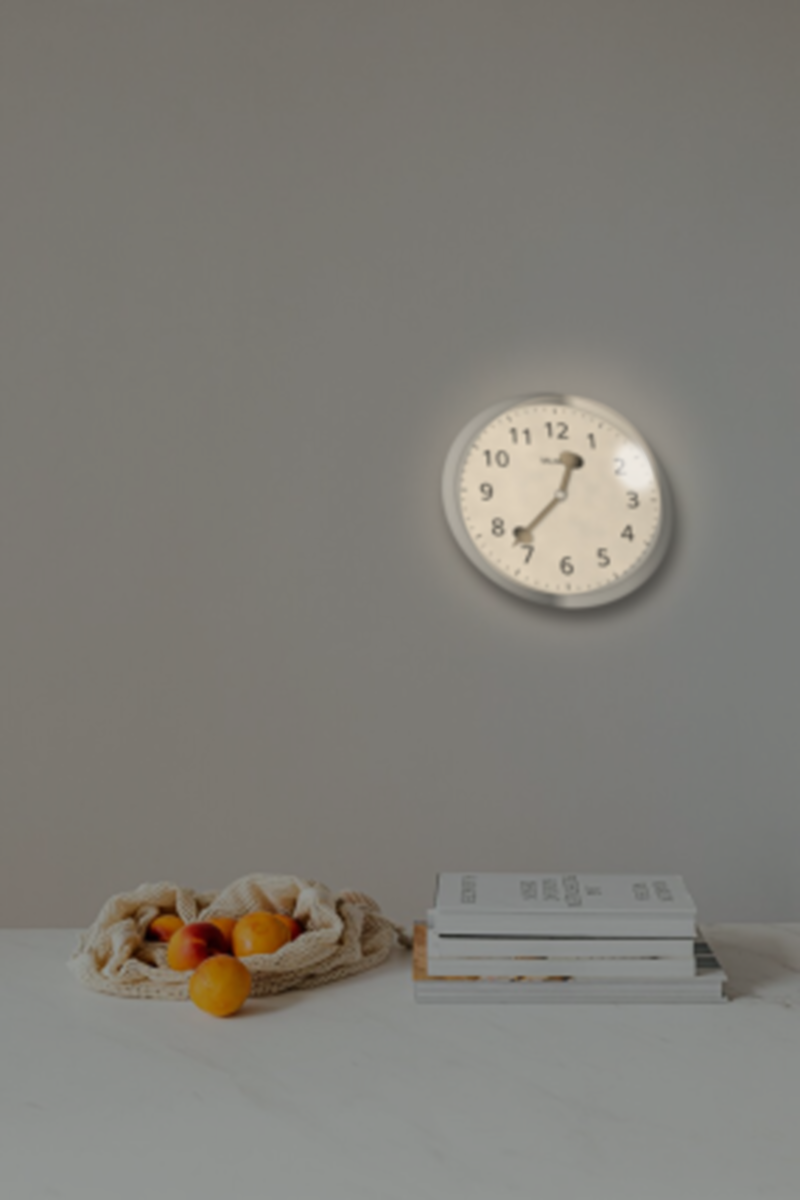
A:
12h37
